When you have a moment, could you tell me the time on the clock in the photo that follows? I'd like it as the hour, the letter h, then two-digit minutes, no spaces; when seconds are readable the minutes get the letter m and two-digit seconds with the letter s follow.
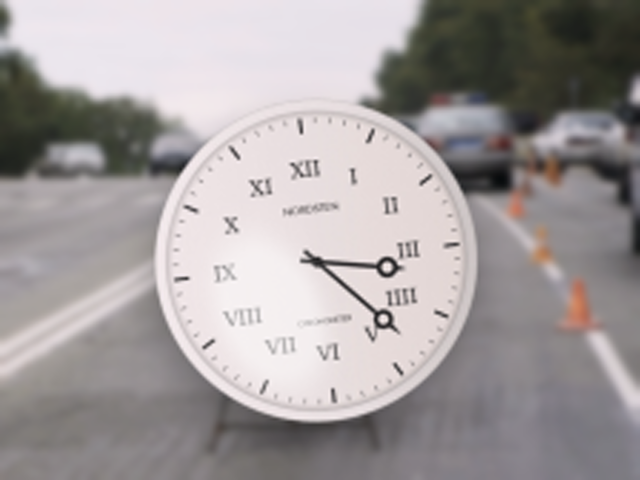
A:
3h23
